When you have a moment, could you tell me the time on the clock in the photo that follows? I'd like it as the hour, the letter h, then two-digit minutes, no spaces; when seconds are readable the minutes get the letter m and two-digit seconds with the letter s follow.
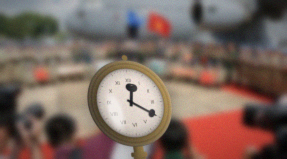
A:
12h20
